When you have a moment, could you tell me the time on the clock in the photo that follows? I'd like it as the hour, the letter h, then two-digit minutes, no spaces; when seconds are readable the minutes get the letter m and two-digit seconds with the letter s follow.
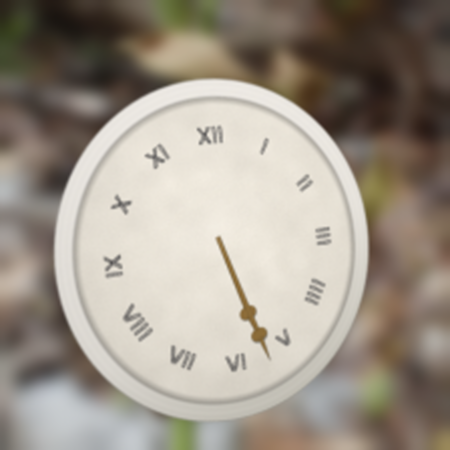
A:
5h27
